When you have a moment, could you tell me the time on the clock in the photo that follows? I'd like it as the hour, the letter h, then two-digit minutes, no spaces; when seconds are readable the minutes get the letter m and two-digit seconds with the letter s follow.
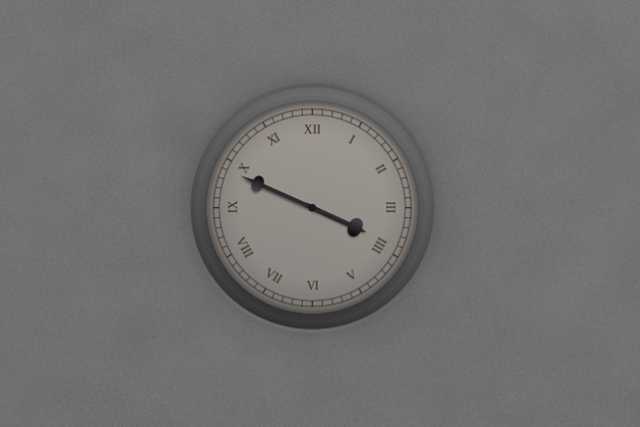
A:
3h49
